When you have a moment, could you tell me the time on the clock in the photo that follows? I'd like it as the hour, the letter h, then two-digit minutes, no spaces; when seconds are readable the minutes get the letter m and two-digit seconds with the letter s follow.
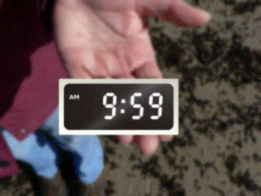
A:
9h59
